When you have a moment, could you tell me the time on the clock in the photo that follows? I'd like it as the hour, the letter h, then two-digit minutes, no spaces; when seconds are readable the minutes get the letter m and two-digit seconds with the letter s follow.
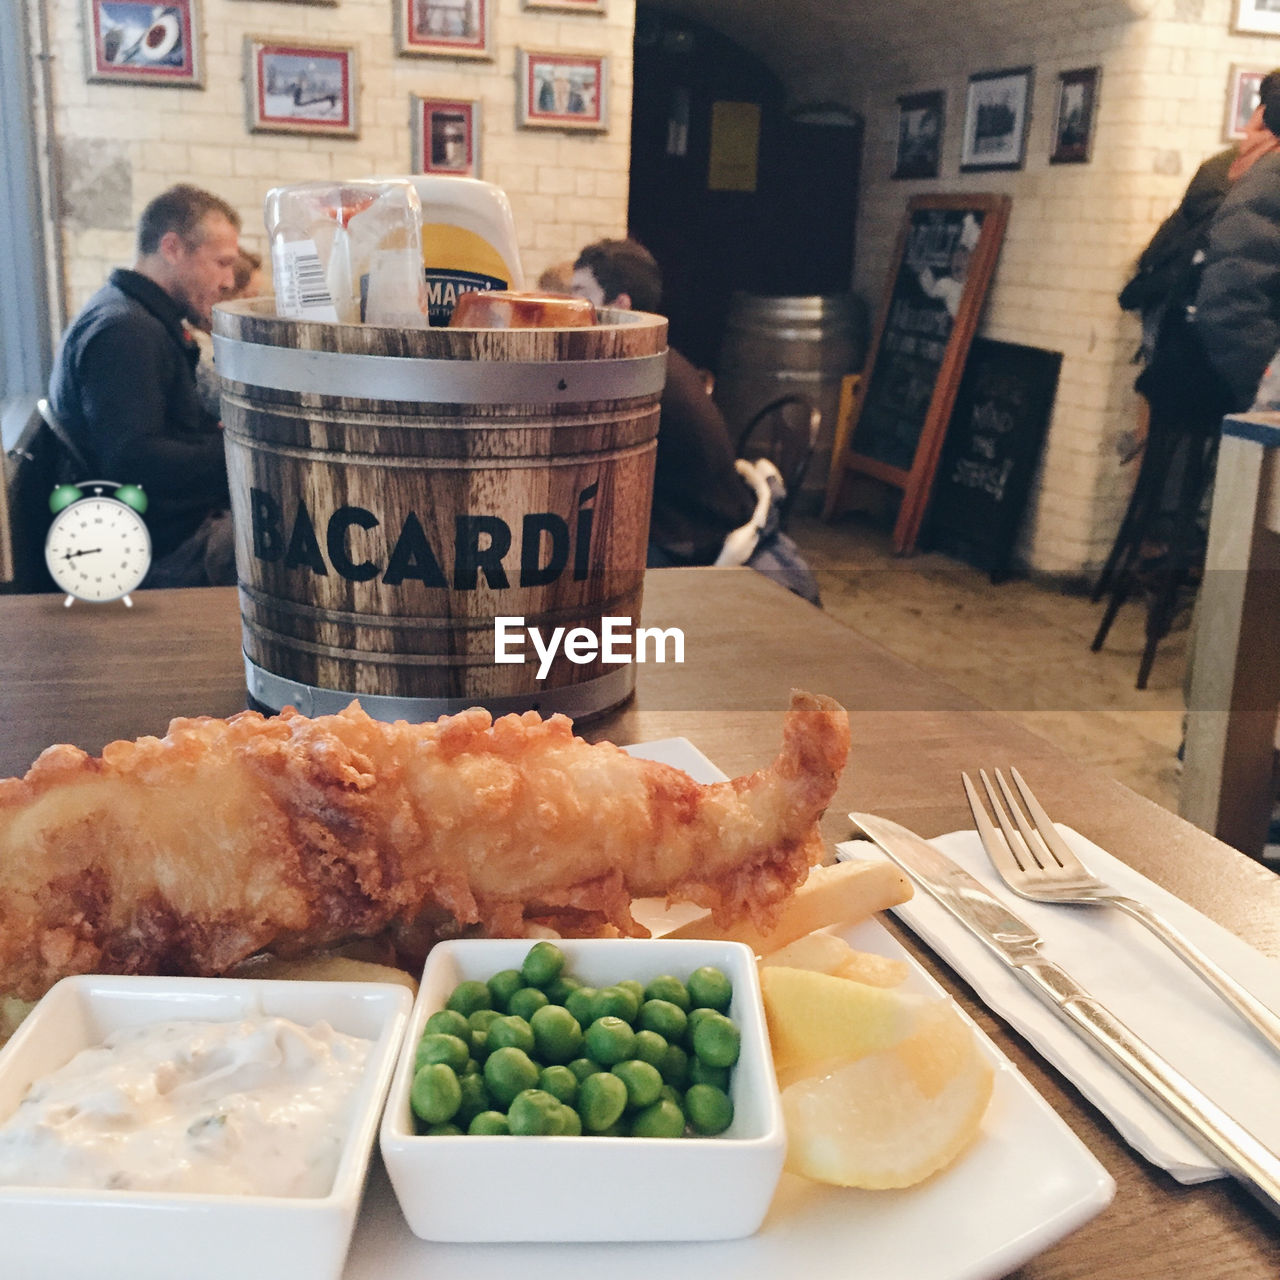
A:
8h43
